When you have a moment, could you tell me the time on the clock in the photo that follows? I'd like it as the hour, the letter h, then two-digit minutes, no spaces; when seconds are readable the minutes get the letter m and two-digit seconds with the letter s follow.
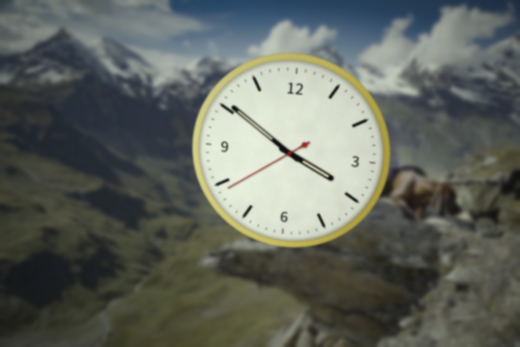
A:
3h50m39s
